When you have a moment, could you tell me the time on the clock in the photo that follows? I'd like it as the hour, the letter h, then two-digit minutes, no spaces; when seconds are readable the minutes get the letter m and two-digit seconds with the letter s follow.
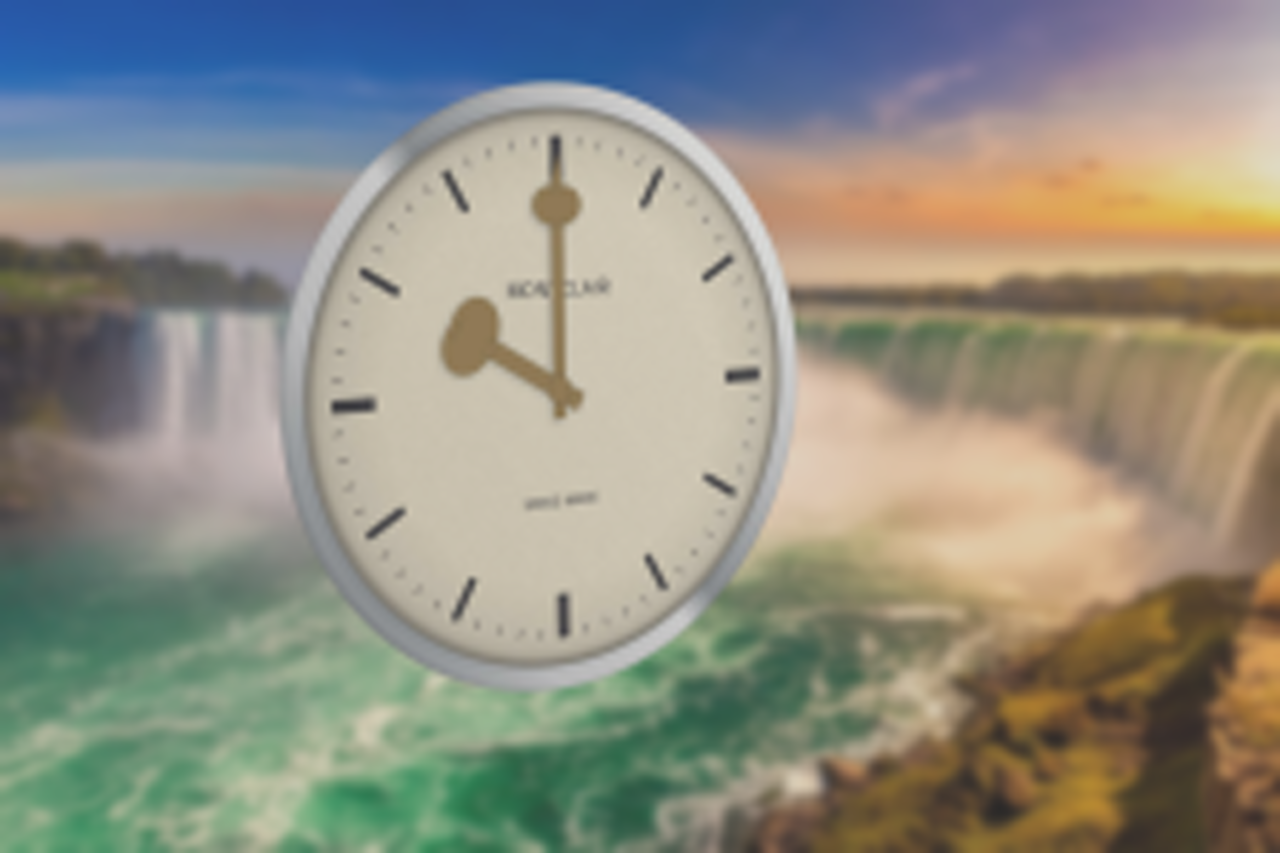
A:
10h00
